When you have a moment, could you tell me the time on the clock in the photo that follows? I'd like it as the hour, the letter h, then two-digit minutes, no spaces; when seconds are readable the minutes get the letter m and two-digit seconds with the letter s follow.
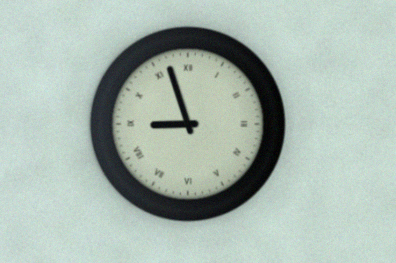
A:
8h57
